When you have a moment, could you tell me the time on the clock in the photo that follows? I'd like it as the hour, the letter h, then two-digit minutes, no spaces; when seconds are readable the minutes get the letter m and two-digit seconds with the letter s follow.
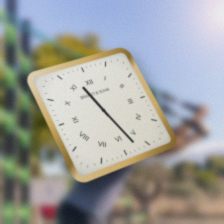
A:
11h27
